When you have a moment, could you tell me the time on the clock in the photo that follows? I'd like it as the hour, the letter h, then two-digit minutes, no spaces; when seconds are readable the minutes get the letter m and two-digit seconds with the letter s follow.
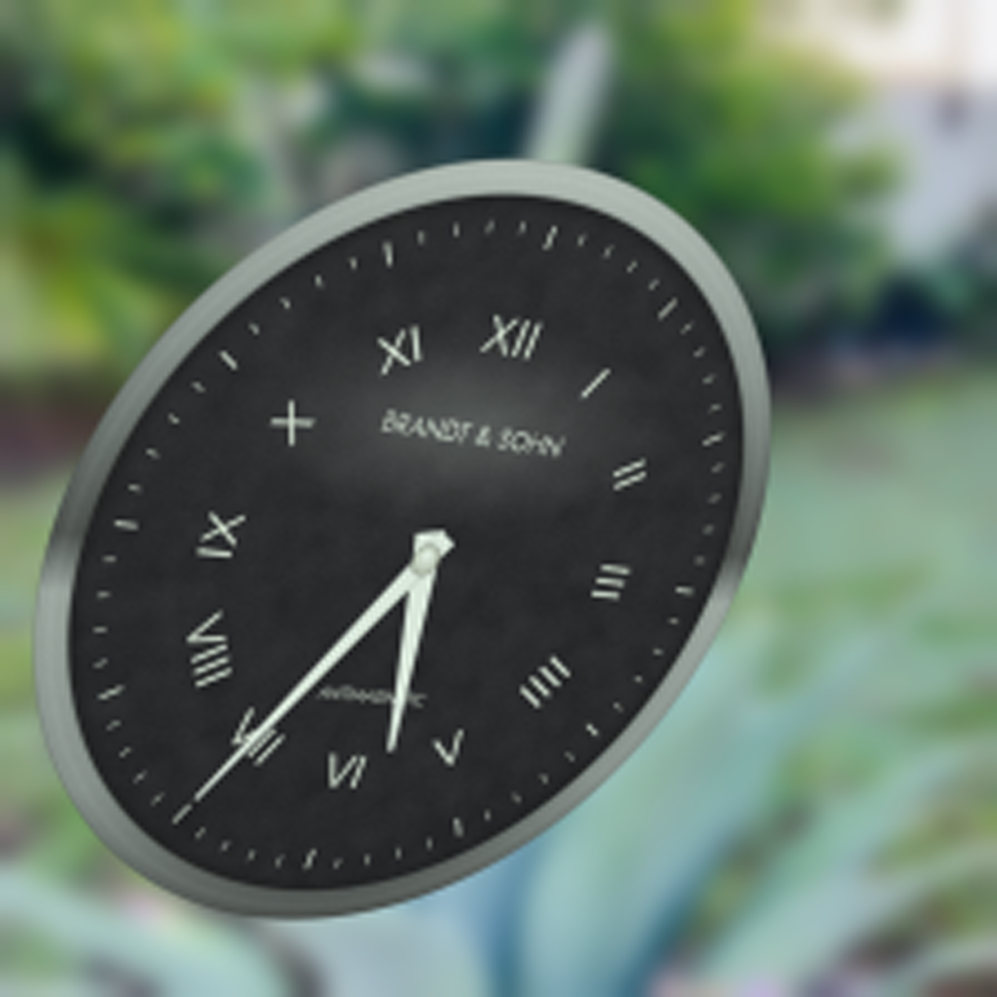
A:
5h35
